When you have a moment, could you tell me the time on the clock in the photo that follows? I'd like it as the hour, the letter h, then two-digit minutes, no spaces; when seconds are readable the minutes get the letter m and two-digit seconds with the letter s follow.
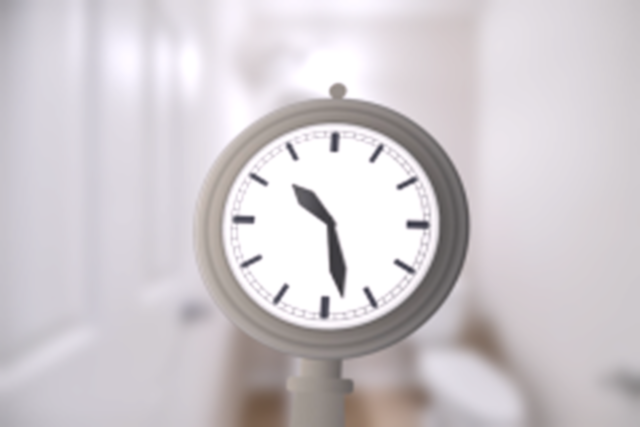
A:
10h28
